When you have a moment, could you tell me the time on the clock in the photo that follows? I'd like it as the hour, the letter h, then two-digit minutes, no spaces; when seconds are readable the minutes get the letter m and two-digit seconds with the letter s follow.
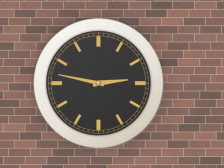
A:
2h47
